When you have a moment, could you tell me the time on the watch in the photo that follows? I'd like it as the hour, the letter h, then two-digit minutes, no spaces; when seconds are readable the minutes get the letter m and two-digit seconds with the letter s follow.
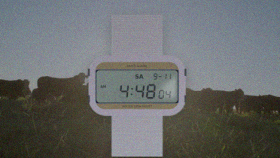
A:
4h48m04s
